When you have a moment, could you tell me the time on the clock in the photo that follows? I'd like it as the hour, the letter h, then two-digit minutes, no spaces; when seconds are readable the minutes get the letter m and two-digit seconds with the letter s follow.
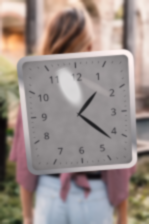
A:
1h22
